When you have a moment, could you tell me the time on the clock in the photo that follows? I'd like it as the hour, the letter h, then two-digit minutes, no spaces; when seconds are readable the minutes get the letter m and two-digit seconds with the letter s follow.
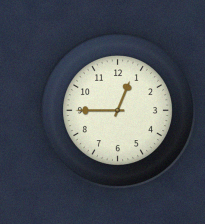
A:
12h45
